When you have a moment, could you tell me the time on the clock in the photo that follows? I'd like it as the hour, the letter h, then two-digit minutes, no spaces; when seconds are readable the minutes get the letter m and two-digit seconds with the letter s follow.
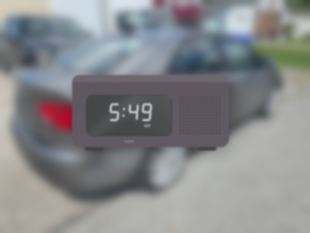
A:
5h49
